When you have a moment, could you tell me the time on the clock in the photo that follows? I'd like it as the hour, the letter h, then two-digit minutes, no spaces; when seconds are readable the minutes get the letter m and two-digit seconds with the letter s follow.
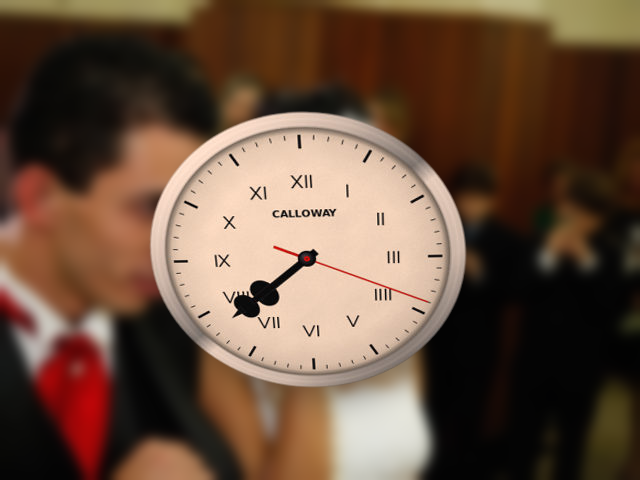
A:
7h38m19s
